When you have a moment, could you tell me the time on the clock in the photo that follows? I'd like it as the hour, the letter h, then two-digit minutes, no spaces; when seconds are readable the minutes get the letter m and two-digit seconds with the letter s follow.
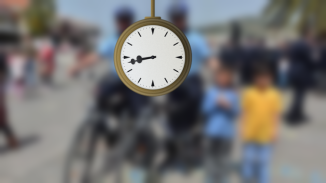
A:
8h43
